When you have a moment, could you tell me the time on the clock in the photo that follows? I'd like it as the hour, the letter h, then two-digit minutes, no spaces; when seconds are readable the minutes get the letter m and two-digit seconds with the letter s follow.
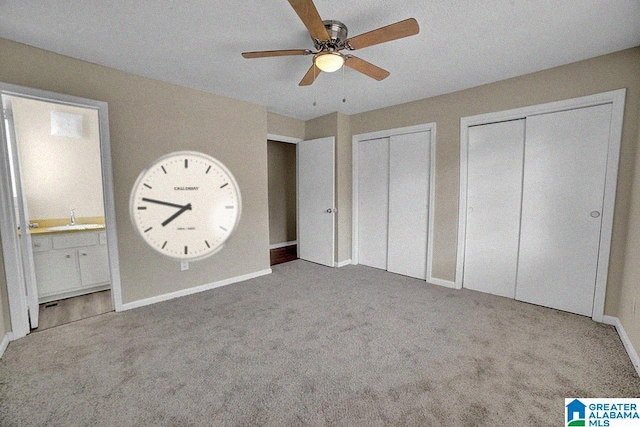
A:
7h47
